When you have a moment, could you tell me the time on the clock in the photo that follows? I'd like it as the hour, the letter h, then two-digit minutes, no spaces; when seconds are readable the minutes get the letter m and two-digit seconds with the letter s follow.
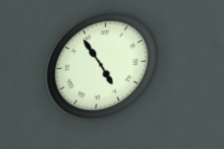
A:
4h54
